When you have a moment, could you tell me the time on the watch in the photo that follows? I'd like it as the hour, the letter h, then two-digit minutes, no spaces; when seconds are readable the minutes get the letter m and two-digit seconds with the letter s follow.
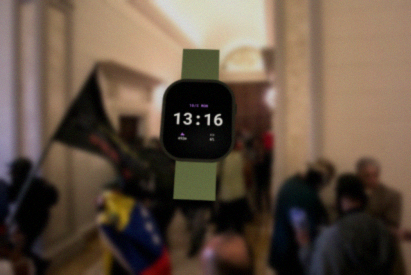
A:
13h16
